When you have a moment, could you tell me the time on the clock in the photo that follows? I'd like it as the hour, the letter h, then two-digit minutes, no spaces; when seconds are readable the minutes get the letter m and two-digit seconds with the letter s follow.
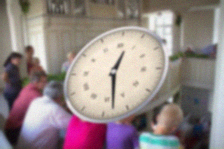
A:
12h28
